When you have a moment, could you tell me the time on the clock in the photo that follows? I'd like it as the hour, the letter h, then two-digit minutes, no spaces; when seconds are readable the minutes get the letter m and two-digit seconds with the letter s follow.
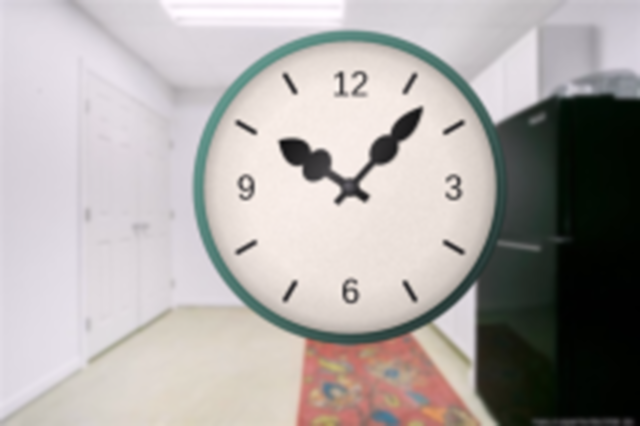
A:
10h07
